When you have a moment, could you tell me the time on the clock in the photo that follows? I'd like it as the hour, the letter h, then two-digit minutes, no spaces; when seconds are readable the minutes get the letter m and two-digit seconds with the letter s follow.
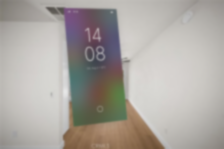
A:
14h08
